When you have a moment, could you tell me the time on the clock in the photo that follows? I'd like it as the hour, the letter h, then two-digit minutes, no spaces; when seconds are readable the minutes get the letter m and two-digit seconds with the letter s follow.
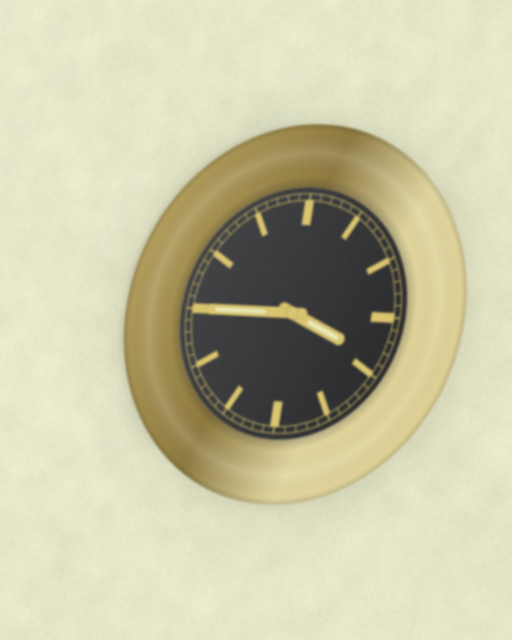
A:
3h45
